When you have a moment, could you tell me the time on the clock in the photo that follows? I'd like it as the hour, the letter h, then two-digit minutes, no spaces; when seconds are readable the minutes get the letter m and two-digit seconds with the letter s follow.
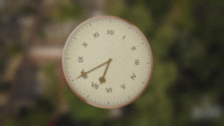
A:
6h40
